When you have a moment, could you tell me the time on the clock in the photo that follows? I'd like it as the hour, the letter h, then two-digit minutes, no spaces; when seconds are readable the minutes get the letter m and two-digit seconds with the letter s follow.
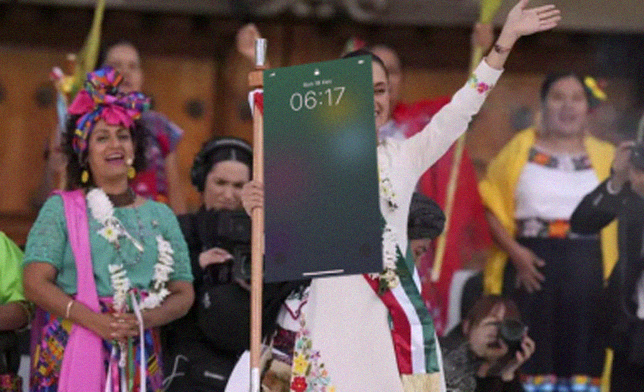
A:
6h17
